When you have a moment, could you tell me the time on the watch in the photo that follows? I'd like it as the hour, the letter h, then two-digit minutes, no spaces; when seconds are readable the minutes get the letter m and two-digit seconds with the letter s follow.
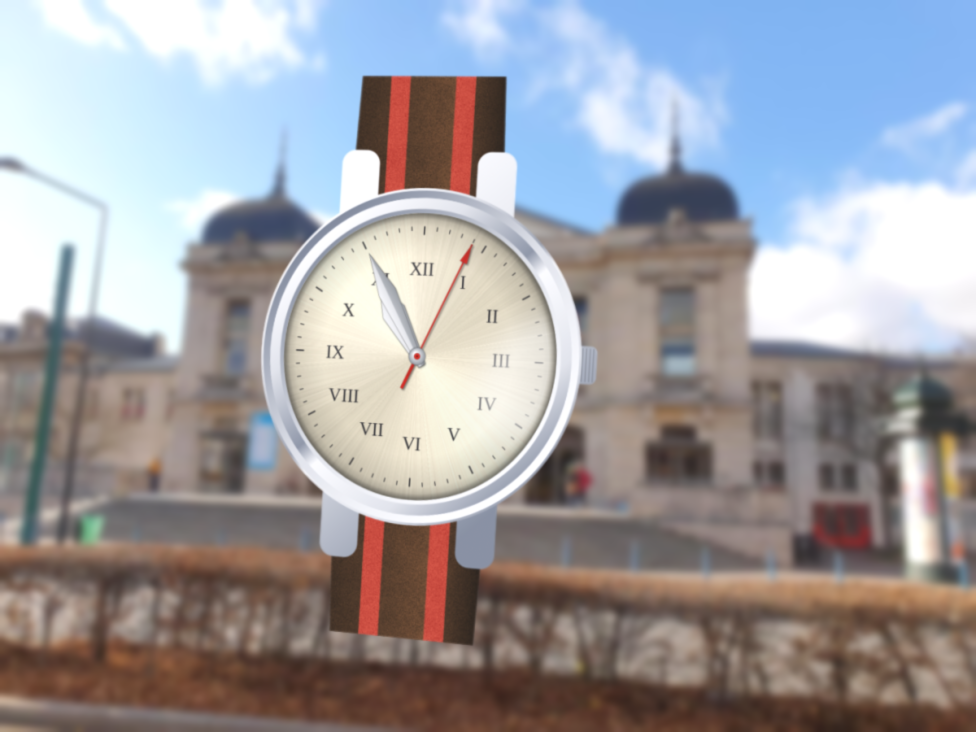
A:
10h55m04s
